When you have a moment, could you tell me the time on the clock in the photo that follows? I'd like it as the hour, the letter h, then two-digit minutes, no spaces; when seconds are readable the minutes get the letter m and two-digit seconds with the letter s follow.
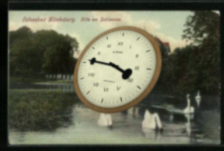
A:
3h46
